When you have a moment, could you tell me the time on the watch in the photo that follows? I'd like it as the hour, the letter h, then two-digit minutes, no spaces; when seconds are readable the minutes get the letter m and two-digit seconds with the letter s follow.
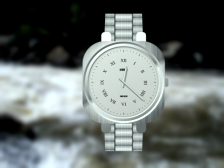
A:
12h22
